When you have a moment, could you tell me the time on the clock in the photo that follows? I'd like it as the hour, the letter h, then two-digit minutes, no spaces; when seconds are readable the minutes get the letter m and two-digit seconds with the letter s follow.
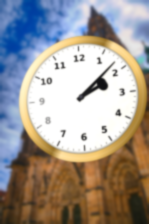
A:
2h08
